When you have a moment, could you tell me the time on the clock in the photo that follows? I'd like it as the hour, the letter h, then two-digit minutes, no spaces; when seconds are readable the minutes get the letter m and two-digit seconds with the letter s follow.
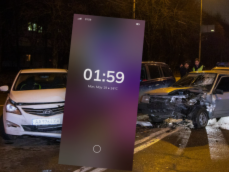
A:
1h59
